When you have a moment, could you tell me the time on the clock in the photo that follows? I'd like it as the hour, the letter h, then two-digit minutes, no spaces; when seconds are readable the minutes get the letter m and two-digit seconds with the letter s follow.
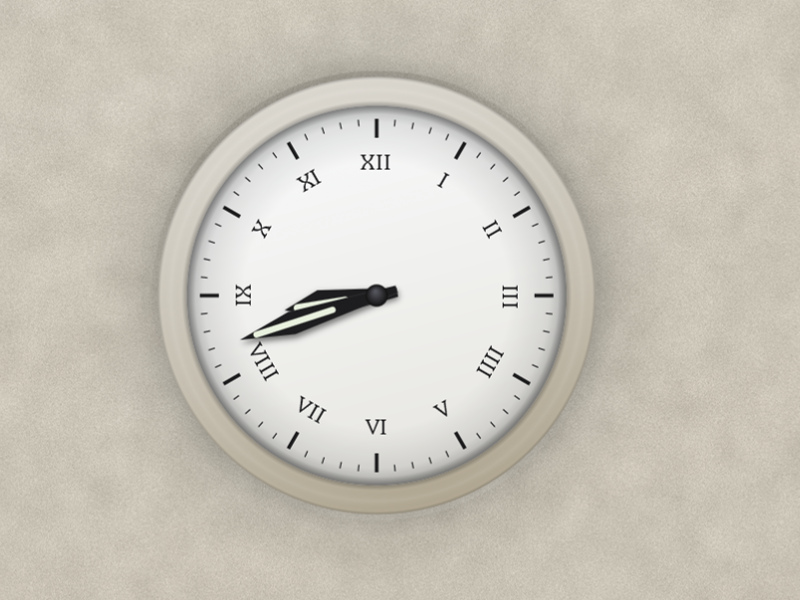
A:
8h42
